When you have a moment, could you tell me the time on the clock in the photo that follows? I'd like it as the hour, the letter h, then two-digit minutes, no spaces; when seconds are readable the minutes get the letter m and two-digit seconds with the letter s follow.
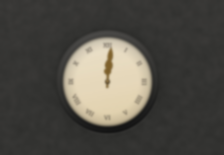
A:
12h01
